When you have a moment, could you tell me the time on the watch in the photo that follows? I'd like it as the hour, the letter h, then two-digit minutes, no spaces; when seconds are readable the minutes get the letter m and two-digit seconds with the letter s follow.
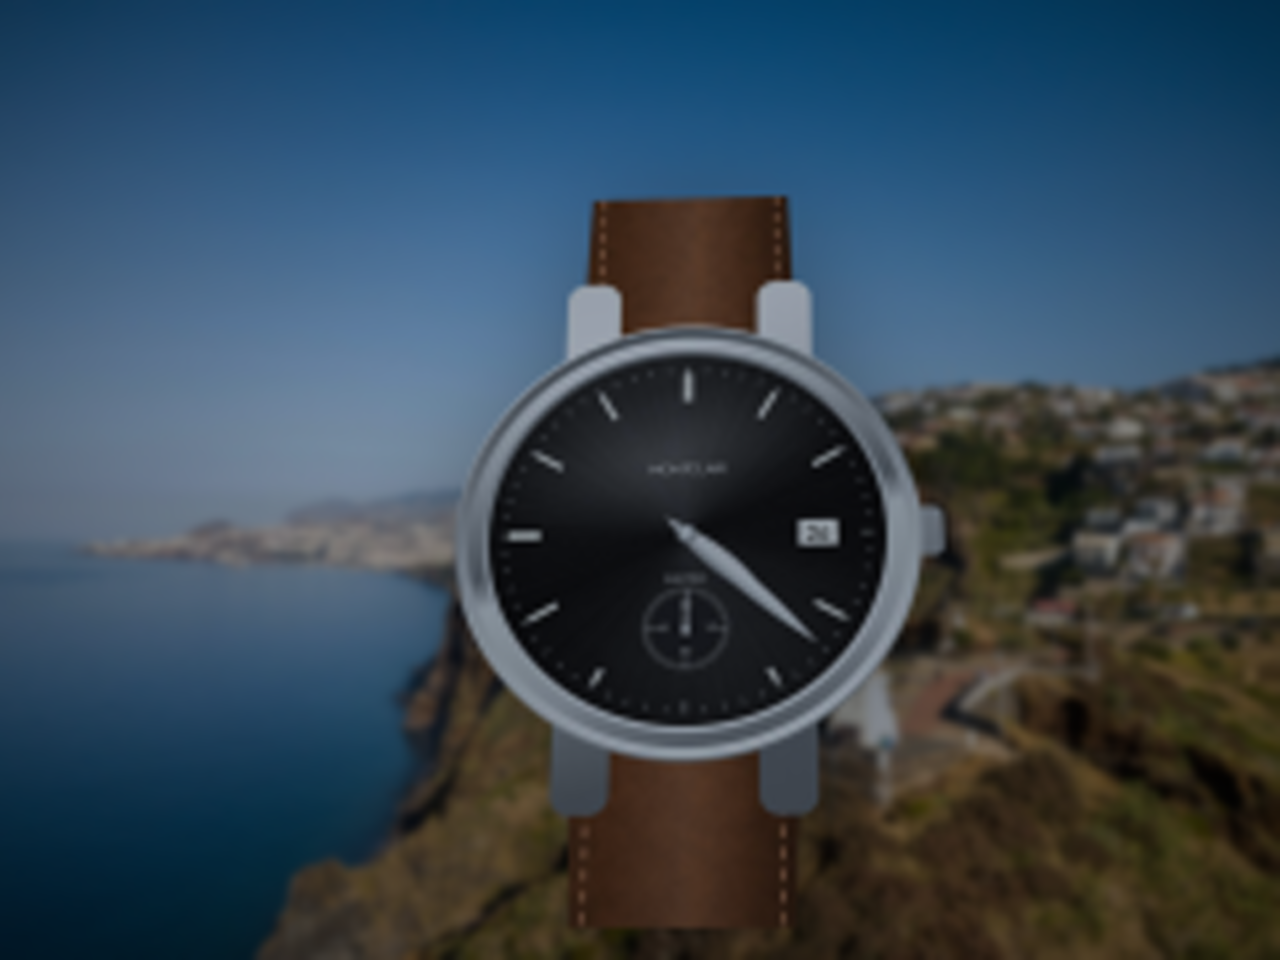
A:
4h22
